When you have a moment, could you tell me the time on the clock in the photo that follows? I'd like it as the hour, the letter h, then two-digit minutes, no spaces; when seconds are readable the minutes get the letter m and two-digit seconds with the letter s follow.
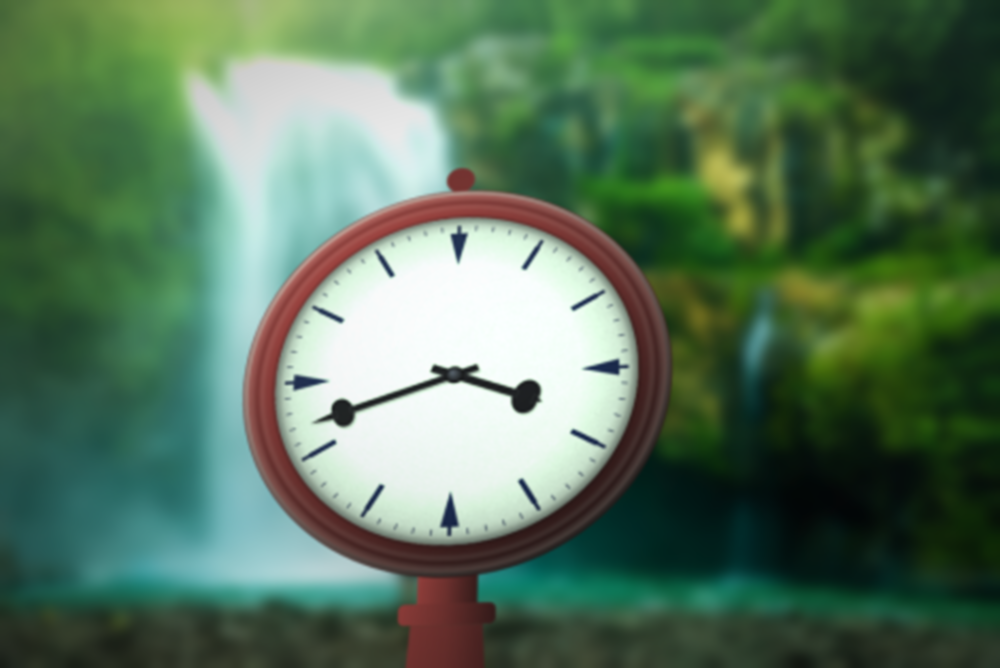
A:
3h42
